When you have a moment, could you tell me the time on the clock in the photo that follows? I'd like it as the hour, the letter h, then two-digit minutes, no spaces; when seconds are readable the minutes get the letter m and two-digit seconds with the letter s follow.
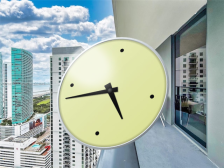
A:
4h42
